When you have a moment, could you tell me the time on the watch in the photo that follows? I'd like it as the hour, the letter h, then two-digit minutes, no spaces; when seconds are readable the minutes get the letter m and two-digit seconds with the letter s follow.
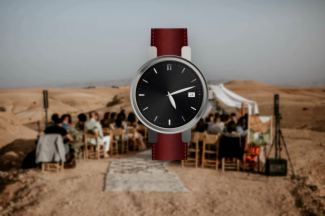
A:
5h12
